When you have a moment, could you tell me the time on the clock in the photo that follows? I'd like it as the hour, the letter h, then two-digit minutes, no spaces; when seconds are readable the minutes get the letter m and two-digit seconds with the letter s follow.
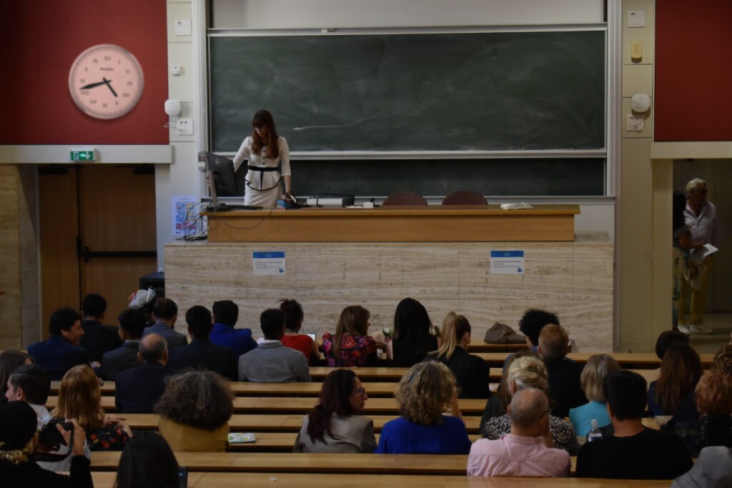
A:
4h42
